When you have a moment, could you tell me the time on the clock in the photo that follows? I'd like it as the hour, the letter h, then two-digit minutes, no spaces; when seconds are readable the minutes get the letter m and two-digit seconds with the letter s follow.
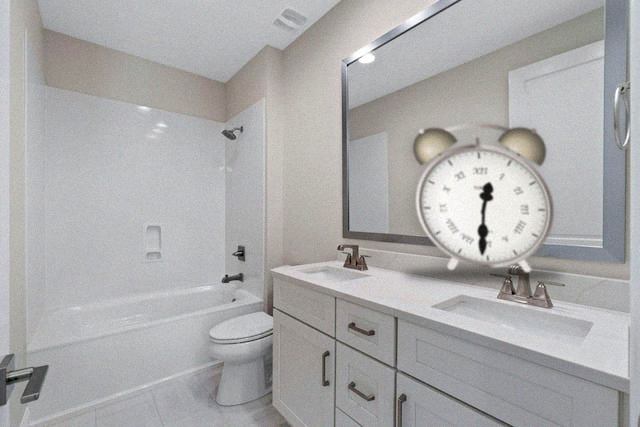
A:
12h31
